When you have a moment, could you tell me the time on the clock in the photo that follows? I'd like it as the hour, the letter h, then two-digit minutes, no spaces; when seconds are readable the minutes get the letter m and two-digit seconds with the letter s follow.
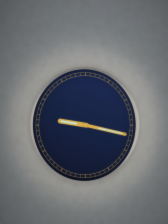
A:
9h17
